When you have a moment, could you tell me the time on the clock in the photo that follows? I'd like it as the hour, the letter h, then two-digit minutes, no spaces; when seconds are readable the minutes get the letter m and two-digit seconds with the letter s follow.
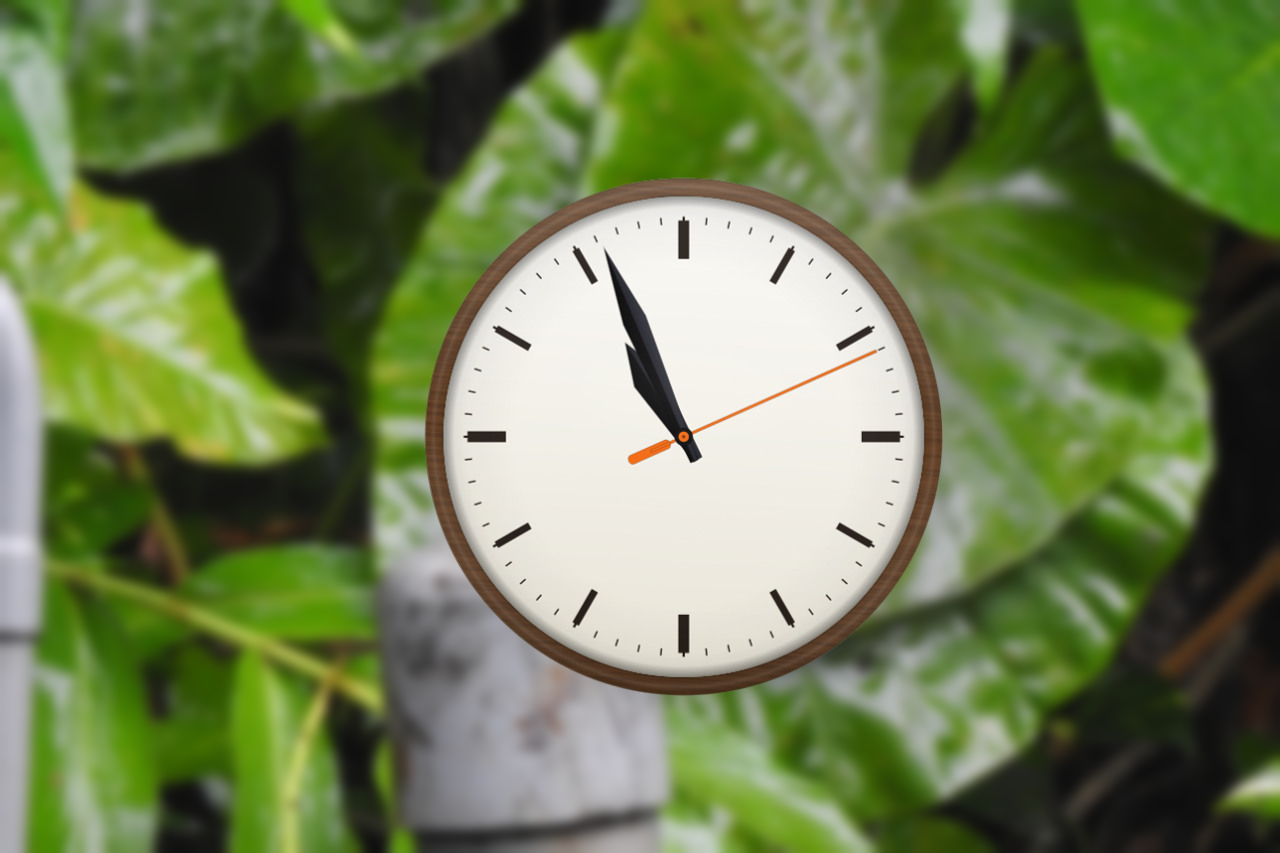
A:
10h56m11s
